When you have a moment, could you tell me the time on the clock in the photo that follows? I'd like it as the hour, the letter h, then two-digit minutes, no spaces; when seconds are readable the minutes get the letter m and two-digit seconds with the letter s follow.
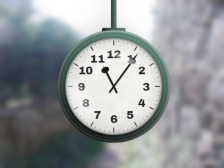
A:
11h06
